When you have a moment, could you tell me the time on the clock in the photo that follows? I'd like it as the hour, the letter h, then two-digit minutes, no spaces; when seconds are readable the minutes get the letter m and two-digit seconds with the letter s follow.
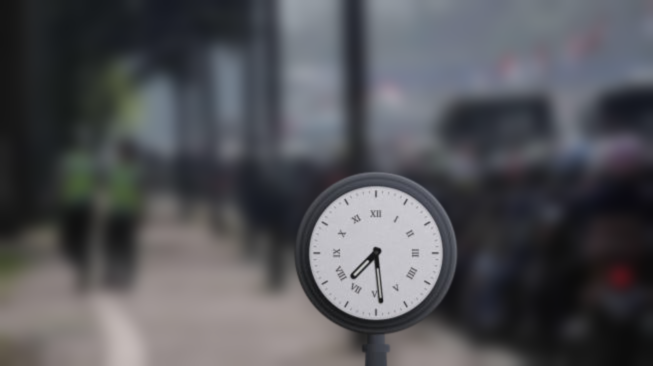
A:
7h29
